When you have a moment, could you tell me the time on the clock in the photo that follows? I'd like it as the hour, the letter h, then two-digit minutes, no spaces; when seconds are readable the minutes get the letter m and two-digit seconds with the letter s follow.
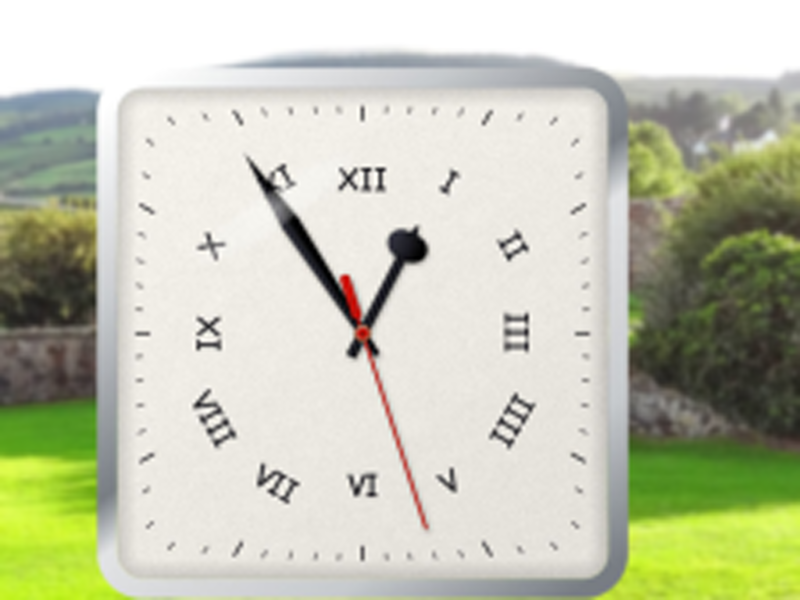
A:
12h54m27s
